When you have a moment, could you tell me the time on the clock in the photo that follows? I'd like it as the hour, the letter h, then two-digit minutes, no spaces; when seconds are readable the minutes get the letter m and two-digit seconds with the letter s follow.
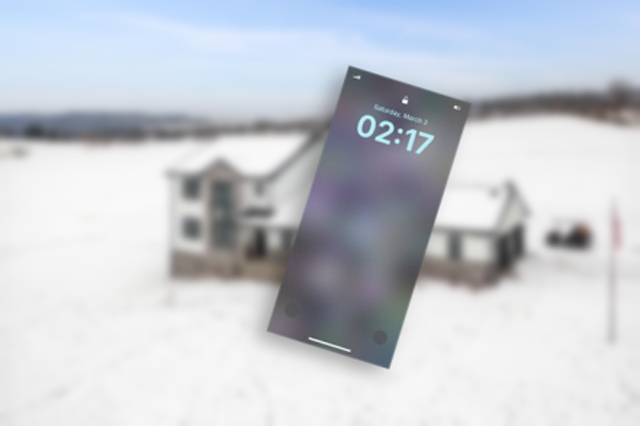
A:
2h17
